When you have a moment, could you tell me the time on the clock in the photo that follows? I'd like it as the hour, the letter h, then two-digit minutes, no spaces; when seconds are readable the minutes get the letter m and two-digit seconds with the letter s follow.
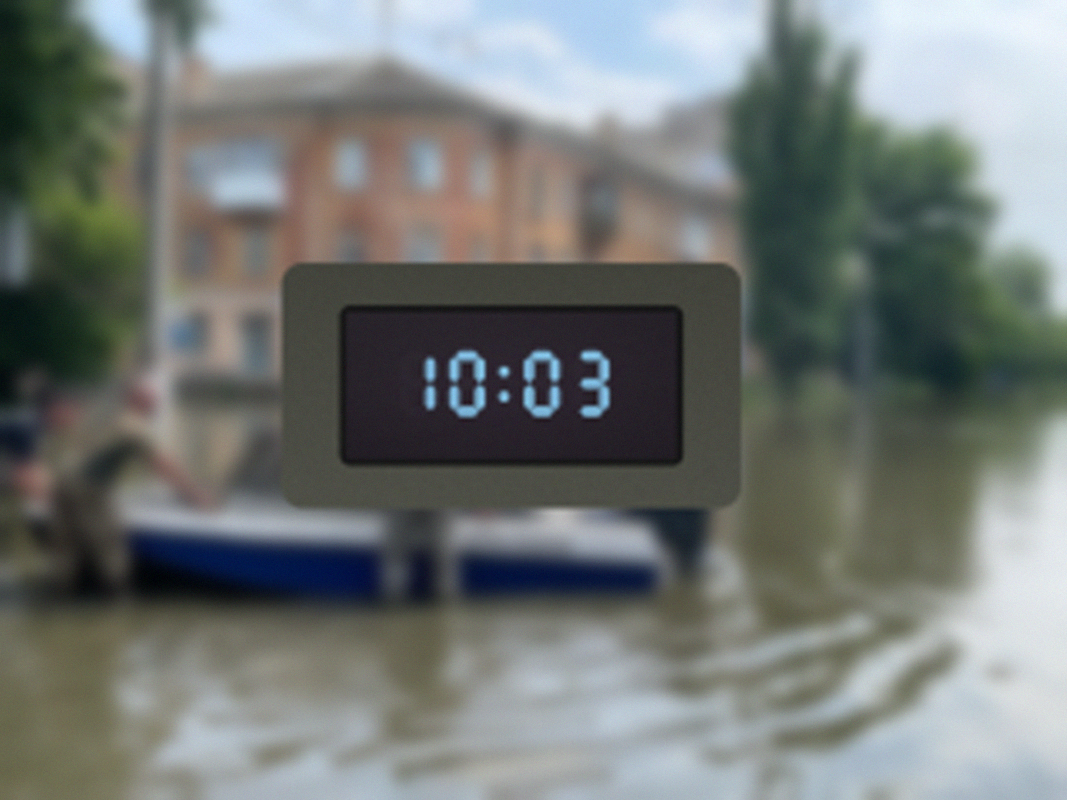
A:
10h03
